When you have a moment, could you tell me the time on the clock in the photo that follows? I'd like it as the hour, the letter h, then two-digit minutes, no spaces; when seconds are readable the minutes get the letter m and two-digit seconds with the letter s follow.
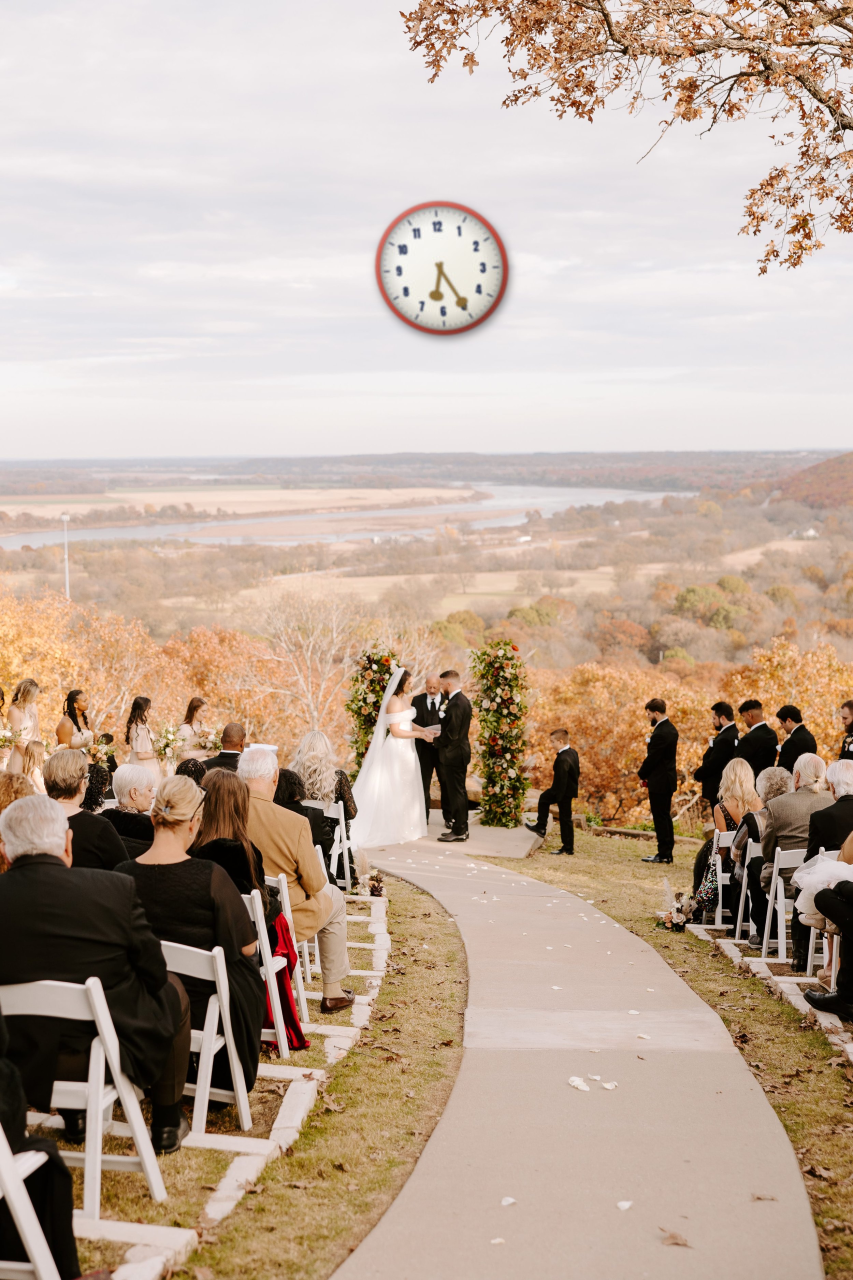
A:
6h25
